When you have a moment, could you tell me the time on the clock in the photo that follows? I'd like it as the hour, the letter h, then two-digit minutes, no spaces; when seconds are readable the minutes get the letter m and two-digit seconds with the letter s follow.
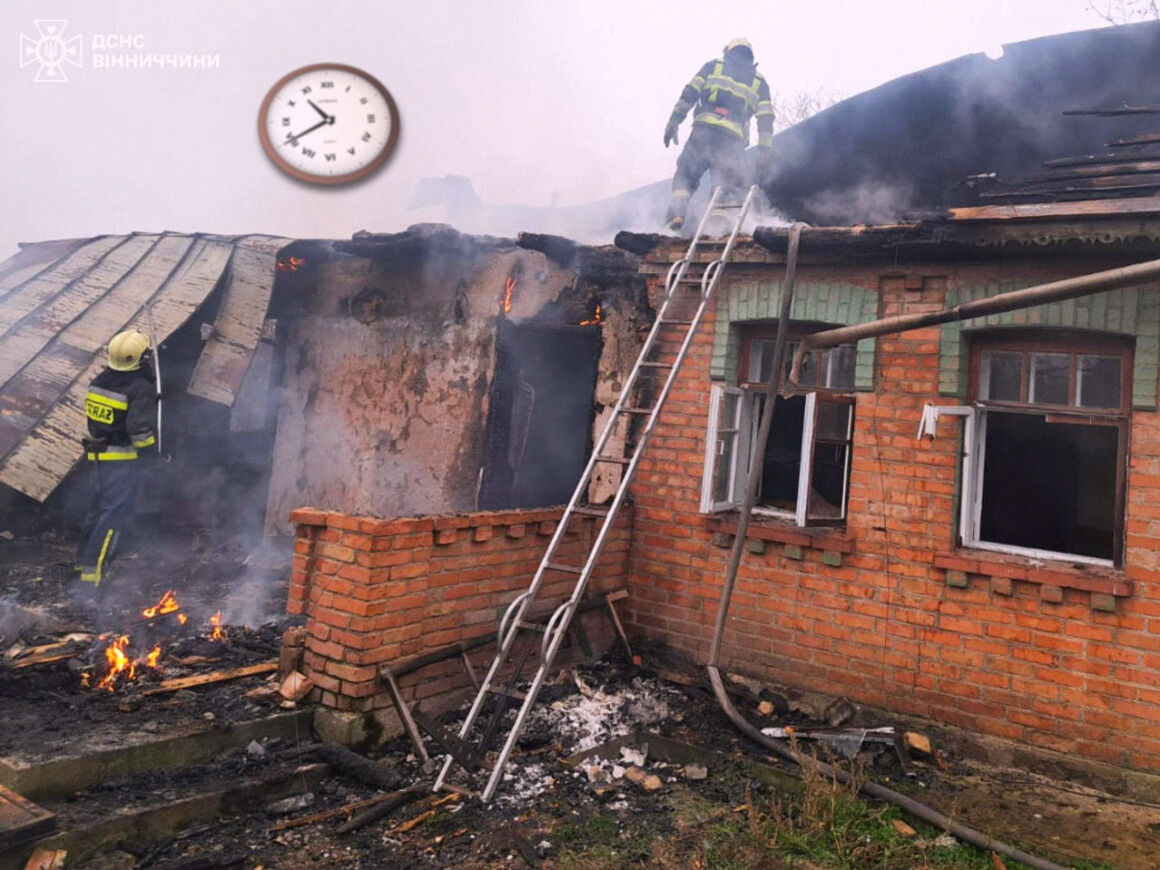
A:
10h40
